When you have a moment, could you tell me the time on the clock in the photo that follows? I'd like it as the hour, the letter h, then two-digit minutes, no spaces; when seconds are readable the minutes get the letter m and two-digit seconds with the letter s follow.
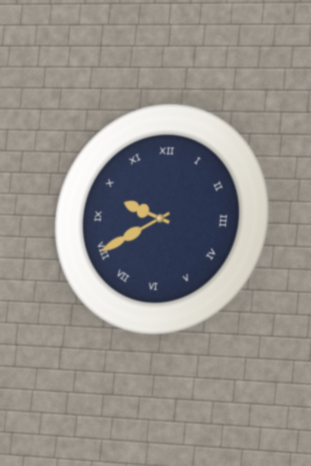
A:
9h40
